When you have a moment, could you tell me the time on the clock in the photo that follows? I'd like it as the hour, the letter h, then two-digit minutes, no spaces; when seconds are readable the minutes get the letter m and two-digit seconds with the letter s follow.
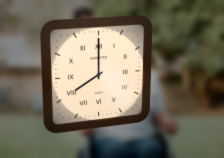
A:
8h00
